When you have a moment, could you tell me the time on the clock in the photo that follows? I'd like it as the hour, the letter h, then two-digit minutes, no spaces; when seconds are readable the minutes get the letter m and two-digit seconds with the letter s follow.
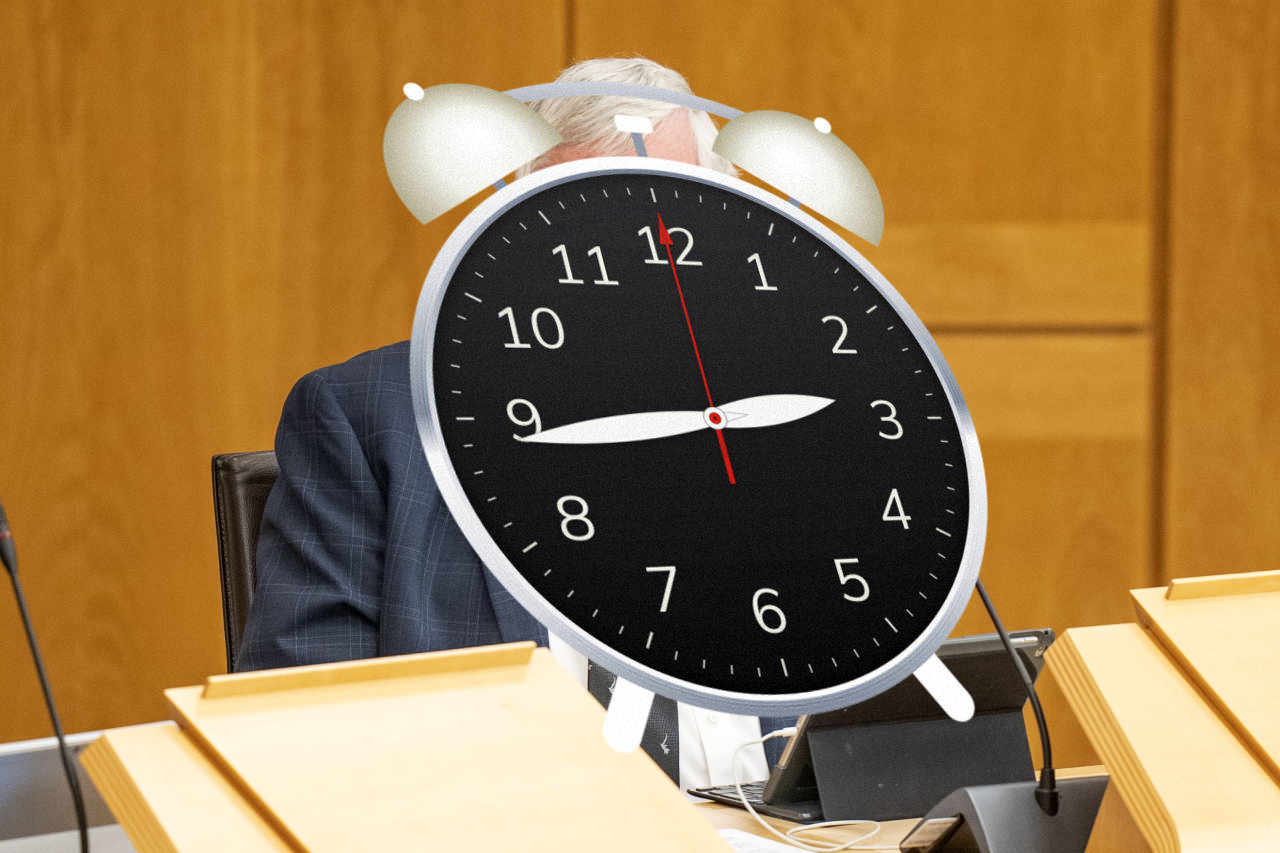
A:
2h44m00s
